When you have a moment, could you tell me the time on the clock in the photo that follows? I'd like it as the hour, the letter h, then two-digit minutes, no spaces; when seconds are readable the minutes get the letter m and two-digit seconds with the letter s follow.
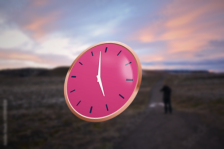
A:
4h58
